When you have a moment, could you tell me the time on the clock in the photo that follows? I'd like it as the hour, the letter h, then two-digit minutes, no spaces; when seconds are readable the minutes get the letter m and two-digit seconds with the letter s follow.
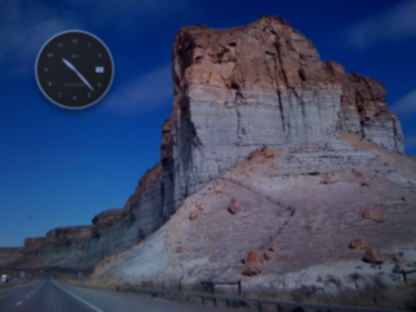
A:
10h23
